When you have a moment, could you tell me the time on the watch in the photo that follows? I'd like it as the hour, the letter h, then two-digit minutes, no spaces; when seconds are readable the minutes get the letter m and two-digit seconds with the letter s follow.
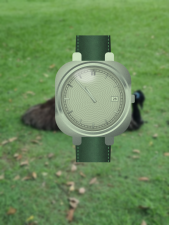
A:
10h53
